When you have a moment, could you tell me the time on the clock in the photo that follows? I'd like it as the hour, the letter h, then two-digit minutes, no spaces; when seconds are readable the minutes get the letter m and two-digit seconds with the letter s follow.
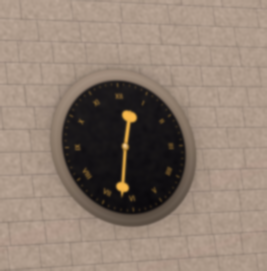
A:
12h32
